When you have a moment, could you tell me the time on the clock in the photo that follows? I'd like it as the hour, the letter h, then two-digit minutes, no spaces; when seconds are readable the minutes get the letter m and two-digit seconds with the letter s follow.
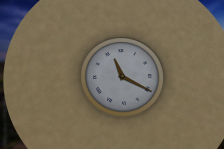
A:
11h20
